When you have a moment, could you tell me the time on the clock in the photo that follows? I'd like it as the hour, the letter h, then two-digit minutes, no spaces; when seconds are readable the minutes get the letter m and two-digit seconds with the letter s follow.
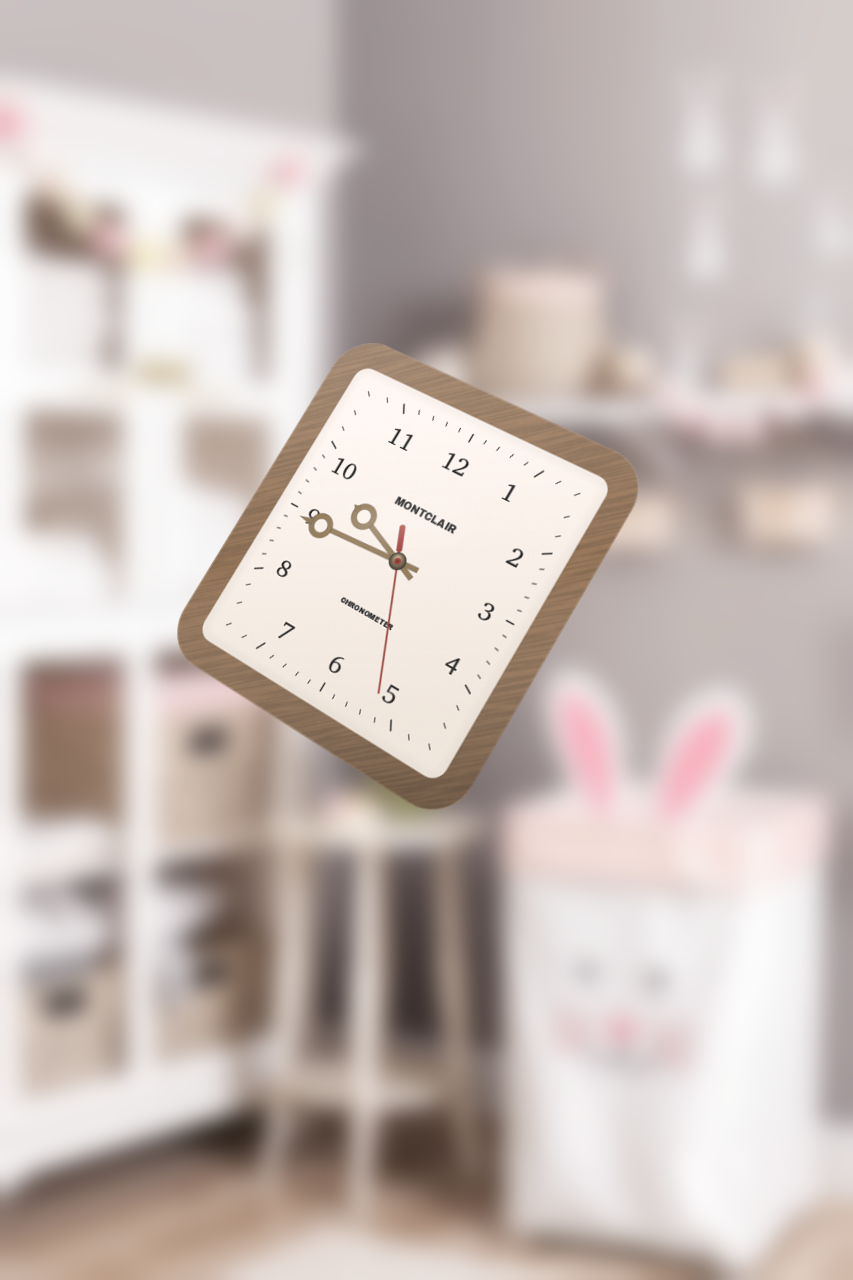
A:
9h44m26s
